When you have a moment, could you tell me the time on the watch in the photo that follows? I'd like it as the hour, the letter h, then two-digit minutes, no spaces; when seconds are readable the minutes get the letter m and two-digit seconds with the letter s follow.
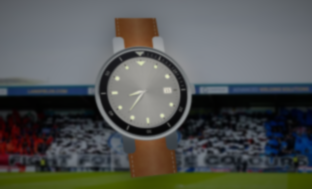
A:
8h37
